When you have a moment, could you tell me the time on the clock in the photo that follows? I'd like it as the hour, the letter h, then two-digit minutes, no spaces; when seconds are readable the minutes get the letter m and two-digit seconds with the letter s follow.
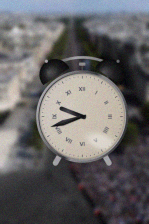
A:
9h42
